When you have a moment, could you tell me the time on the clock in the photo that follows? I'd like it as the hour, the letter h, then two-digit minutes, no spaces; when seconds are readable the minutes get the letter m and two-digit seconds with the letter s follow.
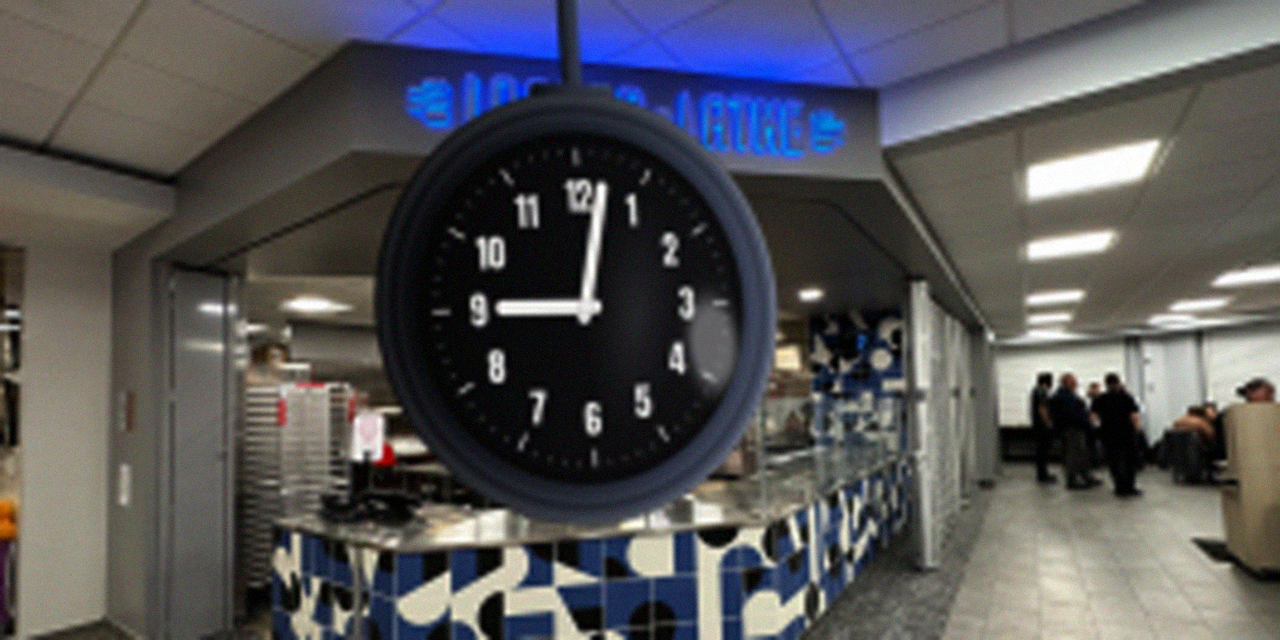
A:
9h02
